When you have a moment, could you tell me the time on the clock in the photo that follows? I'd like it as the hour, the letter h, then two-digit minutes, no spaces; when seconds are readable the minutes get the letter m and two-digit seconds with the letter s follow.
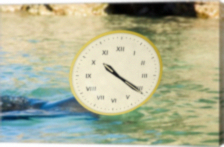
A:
10h21
